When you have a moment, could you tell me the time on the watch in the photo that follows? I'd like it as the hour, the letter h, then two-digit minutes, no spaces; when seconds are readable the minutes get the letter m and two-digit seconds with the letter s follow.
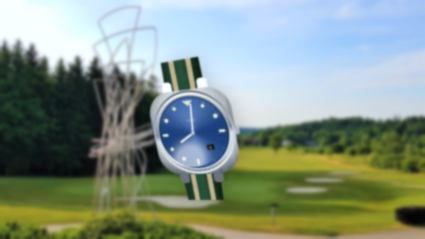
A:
8h01
